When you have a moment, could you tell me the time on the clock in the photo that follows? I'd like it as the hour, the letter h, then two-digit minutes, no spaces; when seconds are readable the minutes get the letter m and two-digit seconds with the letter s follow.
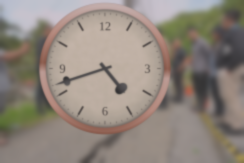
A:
4h42
